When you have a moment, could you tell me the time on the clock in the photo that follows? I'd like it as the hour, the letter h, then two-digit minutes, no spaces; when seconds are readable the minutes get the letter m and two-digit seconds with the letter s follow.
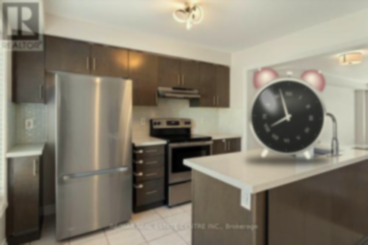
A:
7h57
